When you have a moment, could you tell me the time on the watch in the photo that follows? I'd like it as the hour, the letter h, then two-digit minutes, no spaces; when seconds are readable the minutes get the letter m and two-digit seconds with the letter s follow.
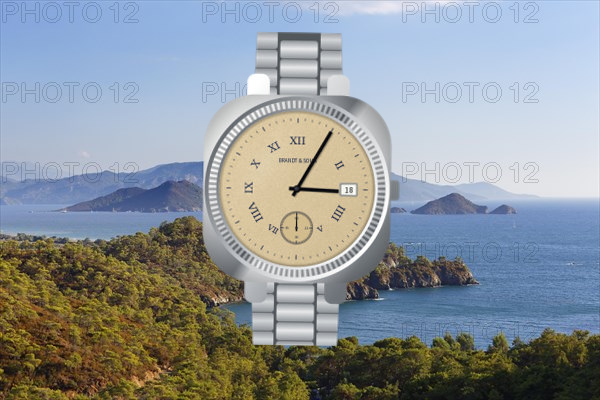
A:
3h05
